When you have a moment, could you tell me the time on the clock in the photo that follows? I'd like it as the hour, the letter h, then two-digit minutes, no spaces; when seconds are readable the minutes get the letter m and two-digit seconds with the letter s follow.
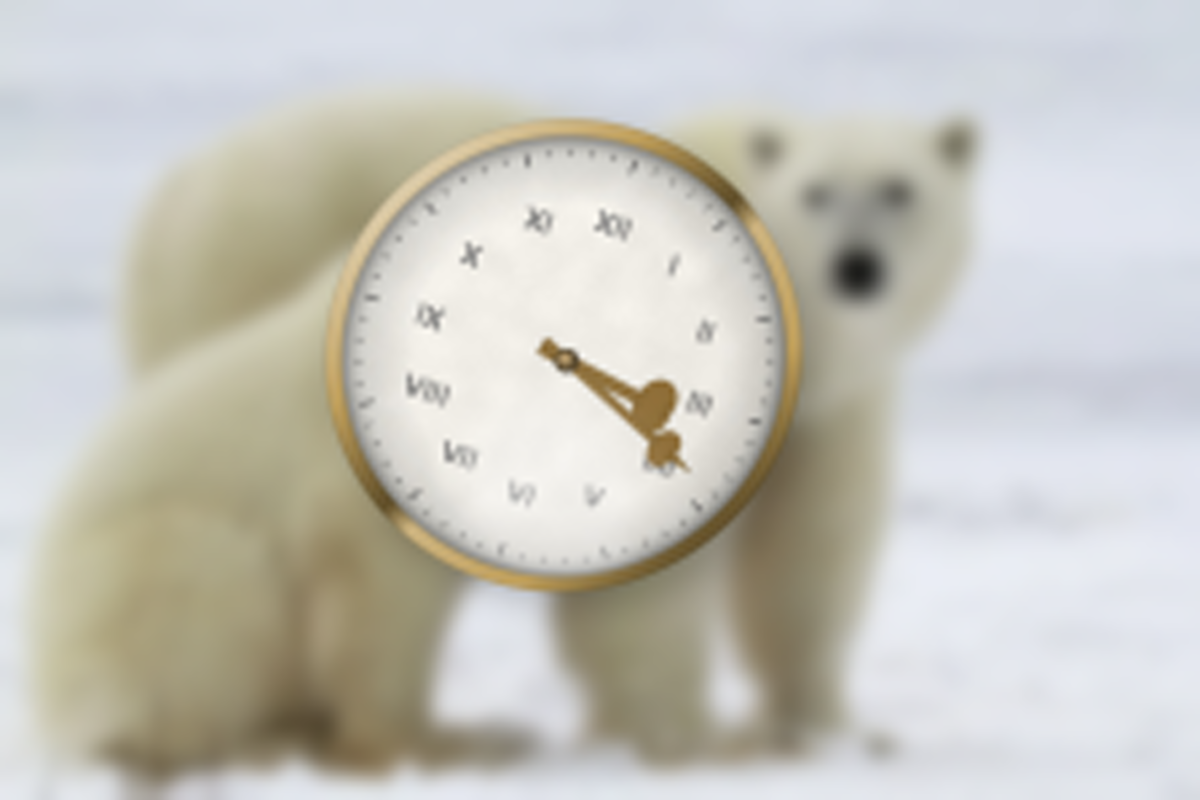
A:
3h19
